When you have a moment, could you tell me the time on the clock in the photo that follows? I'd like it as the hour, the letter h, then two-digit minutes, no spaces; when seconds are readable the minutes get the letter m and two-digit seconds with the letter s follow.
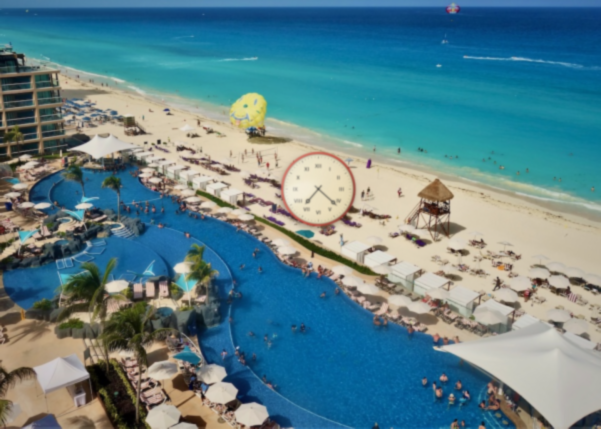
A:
7h22
